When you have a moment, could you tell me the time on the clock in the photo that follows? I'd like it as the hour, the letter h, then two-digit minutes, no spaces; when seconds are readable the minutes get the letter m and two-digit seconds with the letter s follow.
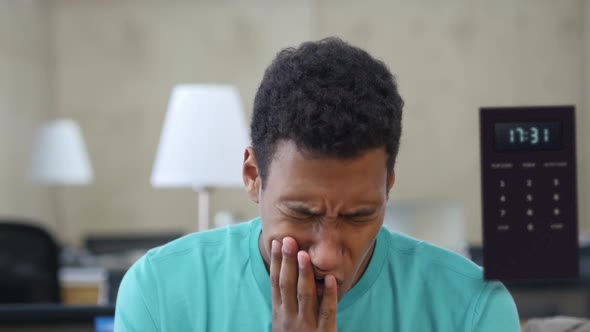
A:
17h31
